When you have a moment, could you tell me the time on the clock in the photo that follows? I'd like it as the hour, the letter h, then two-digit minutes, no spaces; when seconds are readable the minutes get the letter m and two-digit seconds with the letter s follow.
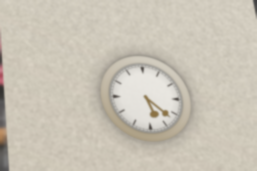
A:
5h22
